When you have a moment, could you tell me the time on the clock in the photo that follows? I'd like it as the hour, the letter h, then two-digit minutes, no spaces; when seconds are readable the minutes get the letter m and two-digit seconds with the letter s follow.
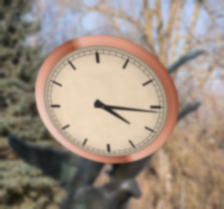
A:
4h16
